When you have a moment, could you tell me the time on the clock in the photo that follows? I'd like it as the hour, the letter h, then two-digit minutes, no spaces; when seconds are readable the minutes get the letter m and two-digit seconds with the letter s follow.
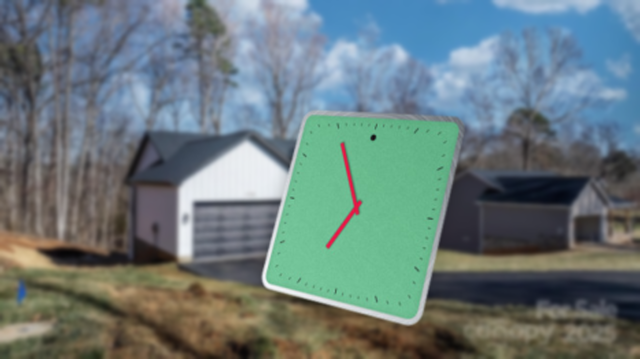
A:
6h55
